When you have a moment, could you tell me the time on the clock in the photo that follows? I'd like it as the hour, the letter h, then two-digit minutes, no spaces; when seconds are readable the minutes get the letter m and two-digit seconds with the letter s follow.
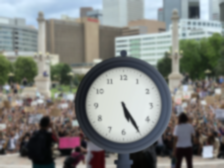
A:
5h25
